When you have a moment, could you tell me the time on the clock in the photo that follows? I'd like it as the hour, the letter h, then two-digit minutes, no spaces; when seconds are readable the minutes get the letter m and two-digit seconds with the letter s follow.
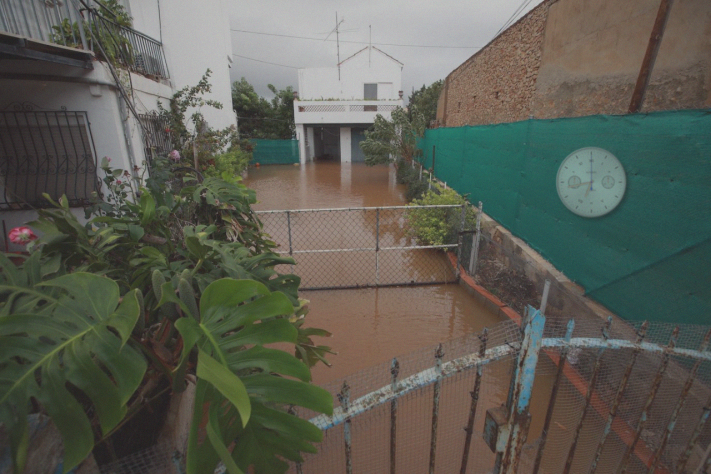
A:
6h43
